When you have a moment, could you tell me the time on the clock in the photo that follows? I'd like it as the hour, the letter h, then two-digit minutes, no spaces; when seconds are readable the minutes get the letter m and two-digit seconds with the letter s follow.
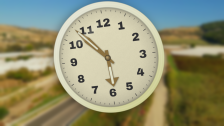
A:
5h53
